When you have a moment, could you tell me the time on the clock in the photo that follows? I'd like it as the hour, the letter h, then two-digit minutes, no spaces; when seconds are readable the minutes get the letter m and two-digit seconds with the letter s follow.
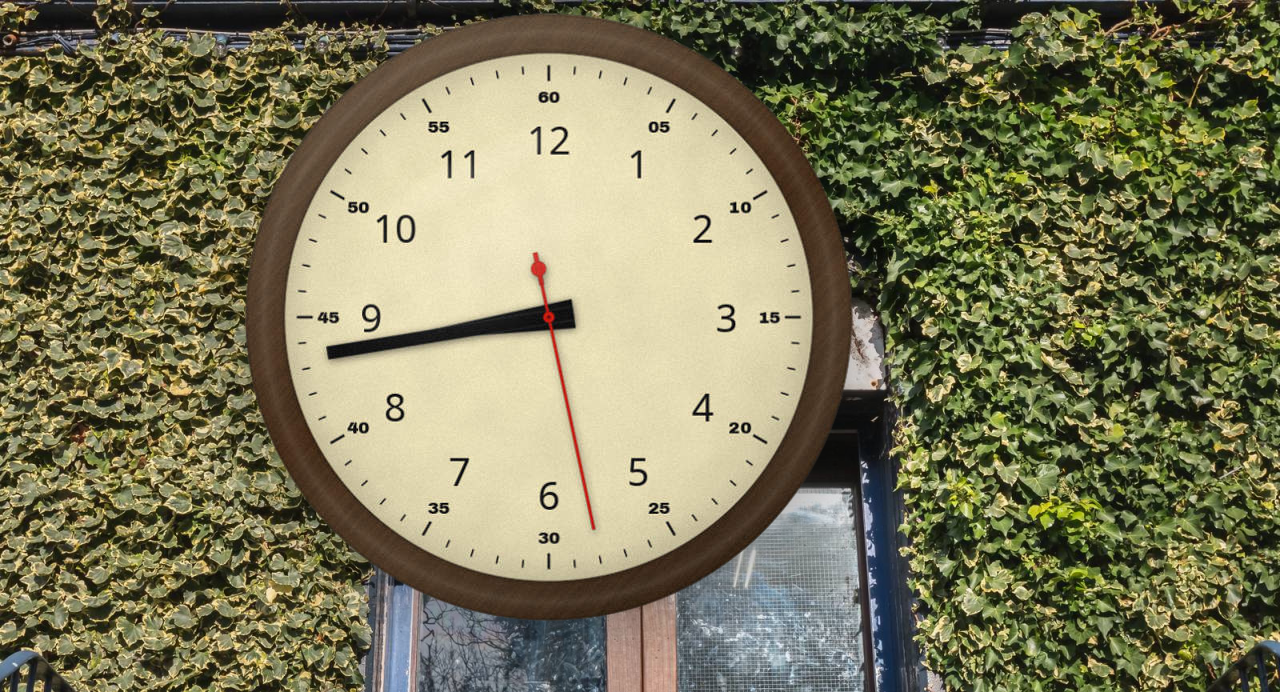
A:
8h43m28s
